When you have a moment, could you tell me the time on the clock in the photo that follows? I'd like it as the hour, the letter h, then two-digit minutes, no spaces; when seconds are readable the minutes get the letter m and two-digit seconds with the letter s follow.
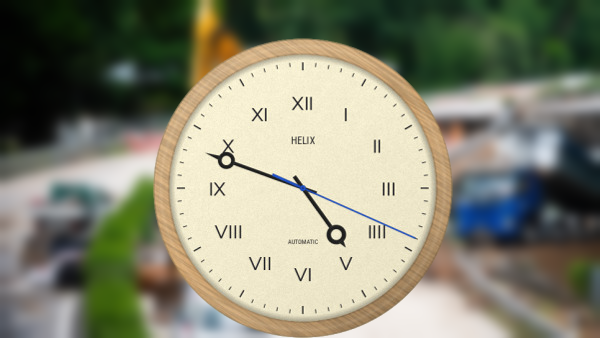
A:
4h48m19s
